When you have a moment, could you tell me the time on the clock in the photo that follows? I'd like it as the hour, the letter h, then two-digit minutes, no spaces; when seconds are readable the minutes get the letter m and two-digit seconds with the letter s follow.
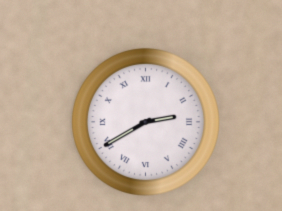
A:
2h40
